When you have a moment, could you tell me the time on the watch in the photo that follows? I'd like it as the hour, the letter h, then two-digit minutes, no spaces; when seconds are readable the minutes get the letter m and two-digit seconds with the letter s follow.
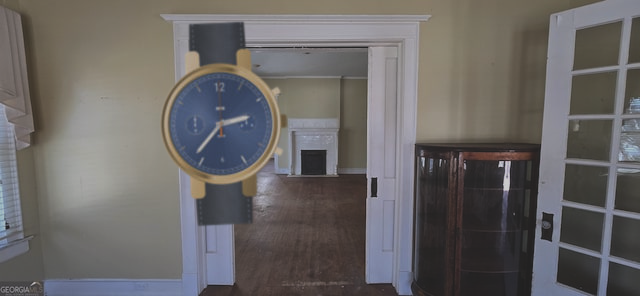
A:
2h37
